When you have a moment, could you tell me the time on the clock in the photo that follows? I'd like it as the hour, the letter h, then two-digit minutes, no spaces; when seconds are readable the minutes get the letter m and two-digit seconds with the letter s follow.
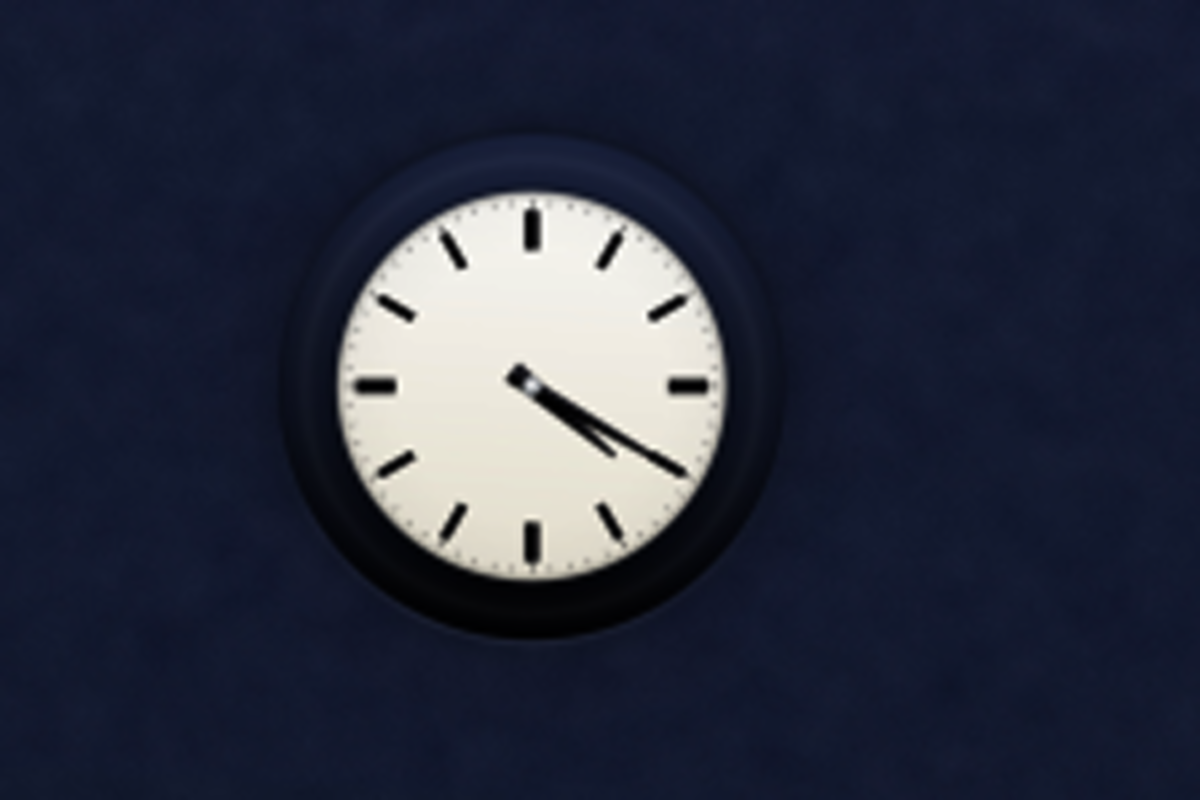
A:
4h20
